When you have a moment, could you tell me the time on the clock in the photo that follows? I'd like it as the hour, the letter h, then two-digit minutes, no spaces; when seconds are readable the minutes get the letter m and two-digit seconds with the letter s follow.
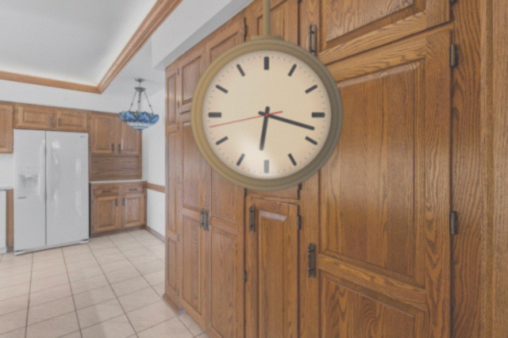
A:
6h17m43s
